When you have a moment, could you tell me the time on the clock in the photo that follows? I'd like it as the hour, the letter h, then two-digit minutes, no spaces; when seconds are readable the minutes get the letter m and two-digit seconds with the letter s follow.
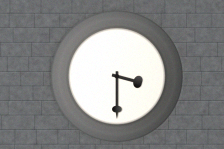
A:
3h30
